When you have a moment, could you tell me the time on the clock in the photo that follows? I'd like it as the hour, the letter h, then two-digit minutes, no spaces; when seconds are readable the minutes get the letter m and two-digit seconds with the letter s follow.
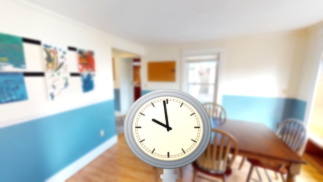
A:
9h59
